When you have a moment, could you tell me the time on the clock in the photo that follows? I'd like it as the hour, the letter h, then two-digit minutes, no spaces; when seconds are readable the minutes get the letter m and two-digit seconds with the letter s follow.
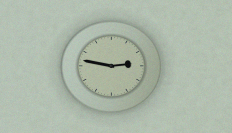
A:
2h47
